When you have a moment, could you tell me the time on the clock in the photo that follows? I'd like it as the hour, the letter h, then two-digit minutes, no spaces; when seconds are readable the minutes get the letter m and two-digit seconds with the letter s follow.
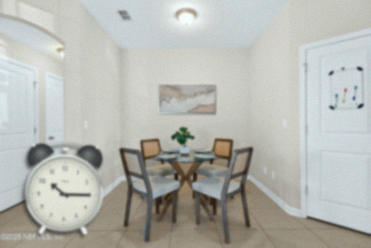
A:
10h15
